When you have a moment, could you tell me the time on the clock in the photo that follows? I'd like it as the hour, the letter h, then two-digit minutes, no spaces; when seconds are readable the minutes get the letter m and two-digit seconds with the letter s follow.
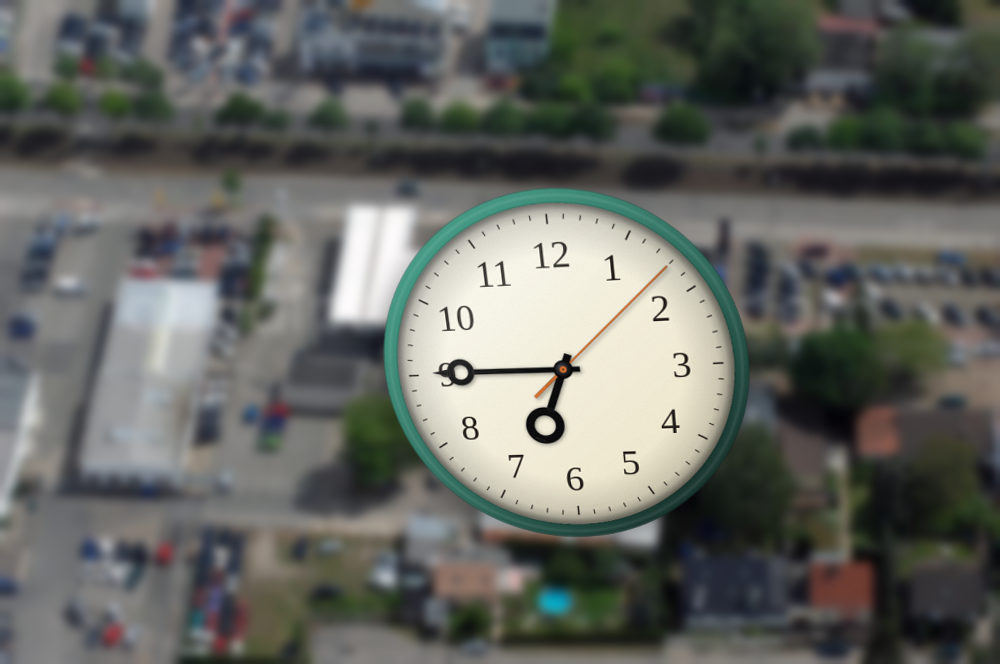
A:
6h45m08s
